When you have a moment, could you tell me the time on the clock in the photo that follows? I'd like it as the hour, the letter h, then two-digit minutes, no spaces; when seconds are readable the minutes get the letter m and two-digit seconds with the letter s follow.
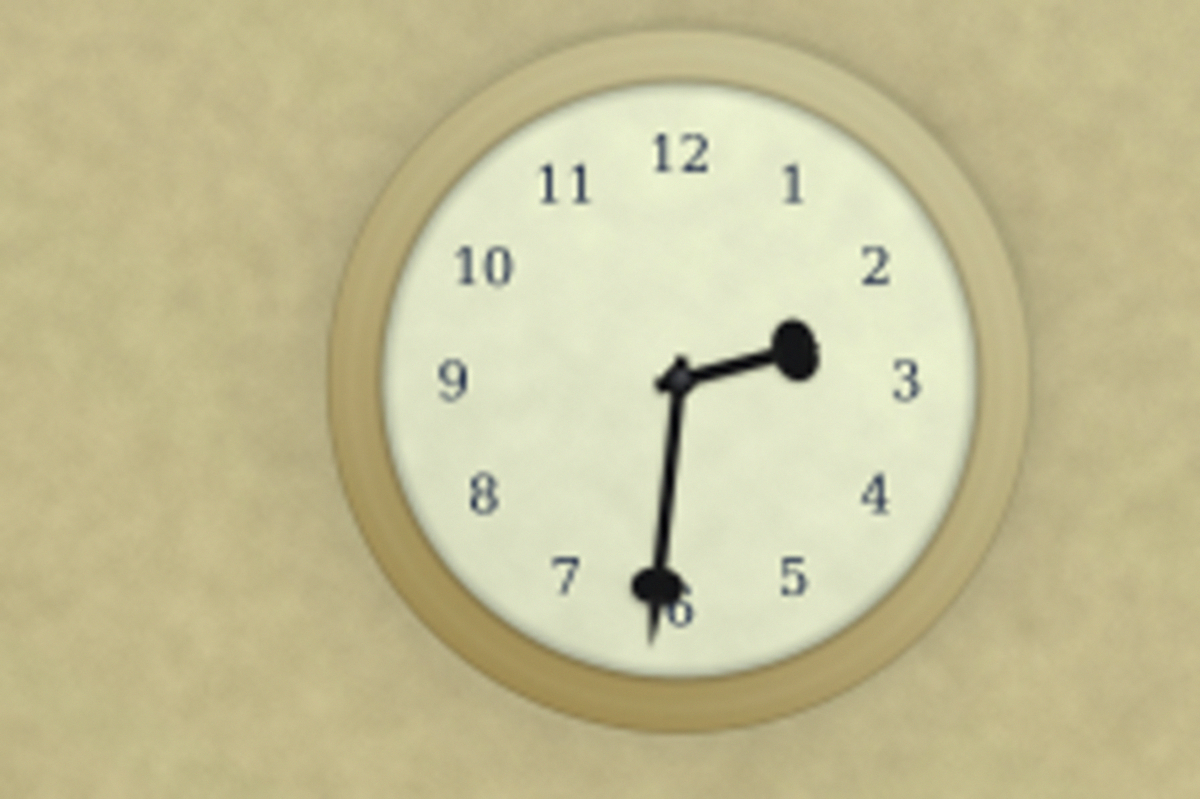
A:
2h31
